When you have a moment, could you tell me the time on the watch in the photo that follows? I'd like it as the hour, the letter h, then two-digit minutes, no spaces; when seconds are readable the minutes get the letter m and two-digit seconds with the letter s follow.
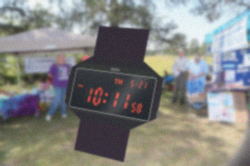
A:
10h11
